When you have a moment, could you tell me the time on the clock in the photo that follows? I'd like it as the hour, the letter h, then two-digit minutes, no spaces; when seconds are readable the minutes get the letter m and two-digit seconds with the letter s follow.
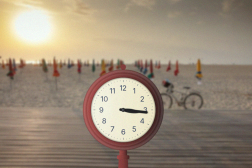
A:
3h16
